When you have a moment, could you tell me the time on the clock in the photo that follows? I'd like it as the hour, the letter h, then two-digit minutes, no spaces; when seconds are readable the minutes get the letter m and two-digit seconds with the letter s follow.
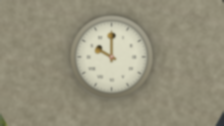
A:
10h00
